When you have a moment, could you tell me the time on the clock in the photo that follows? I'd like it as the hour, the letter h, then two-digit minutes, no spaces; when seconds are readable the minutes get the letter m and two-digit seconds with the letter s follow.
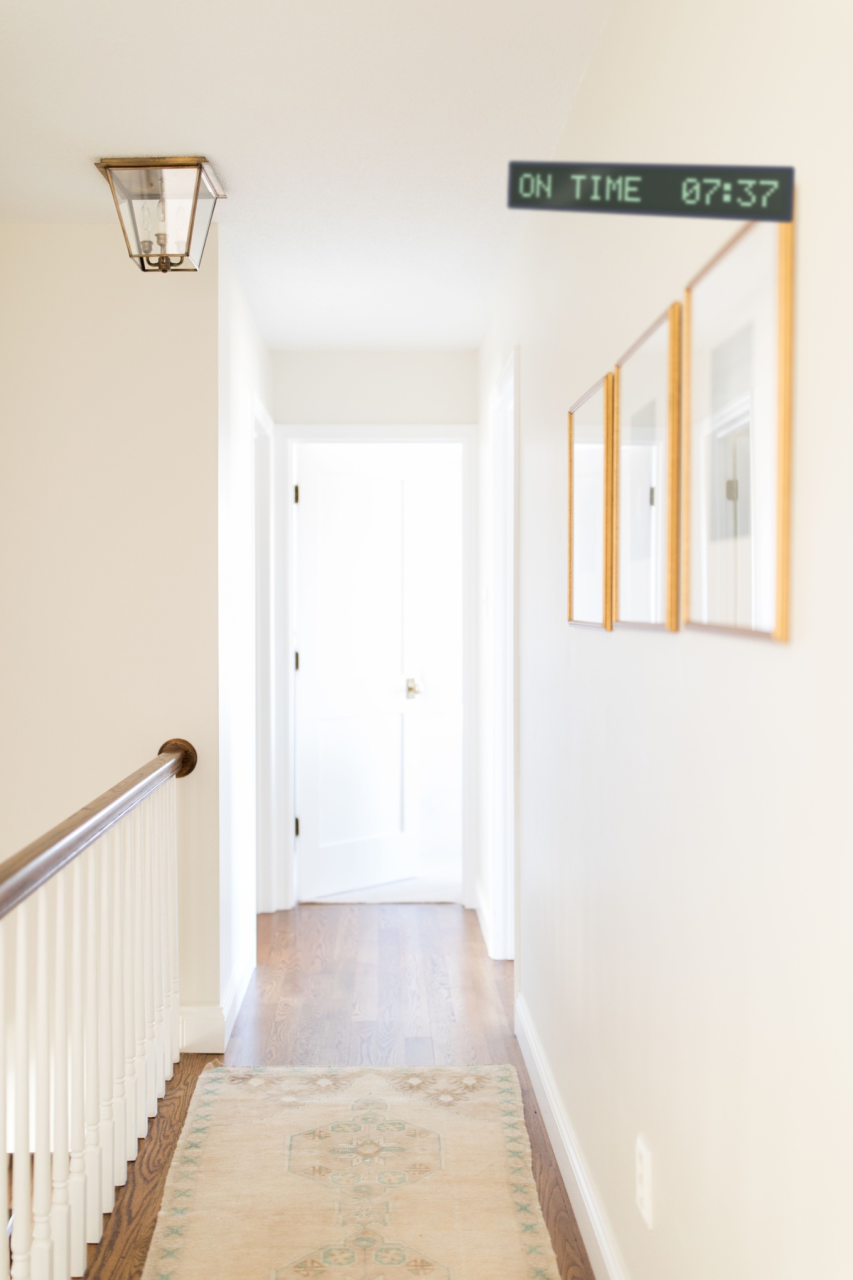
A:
7h37
